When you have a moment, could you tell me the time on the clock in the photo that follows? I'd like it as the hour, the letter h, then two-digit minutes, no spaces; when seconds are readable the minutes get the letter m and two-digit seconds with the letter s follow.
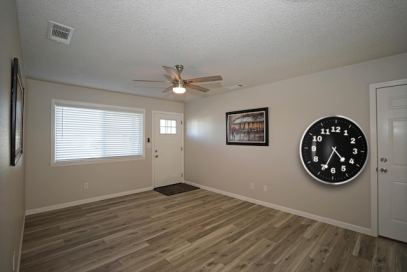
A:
4h34
